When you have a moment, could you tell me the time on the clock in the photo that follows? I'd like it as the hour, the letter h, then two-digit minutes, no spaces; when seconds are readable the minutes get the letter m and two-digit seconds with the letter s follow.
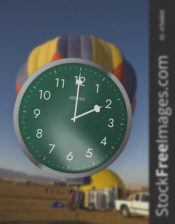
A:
2h00
